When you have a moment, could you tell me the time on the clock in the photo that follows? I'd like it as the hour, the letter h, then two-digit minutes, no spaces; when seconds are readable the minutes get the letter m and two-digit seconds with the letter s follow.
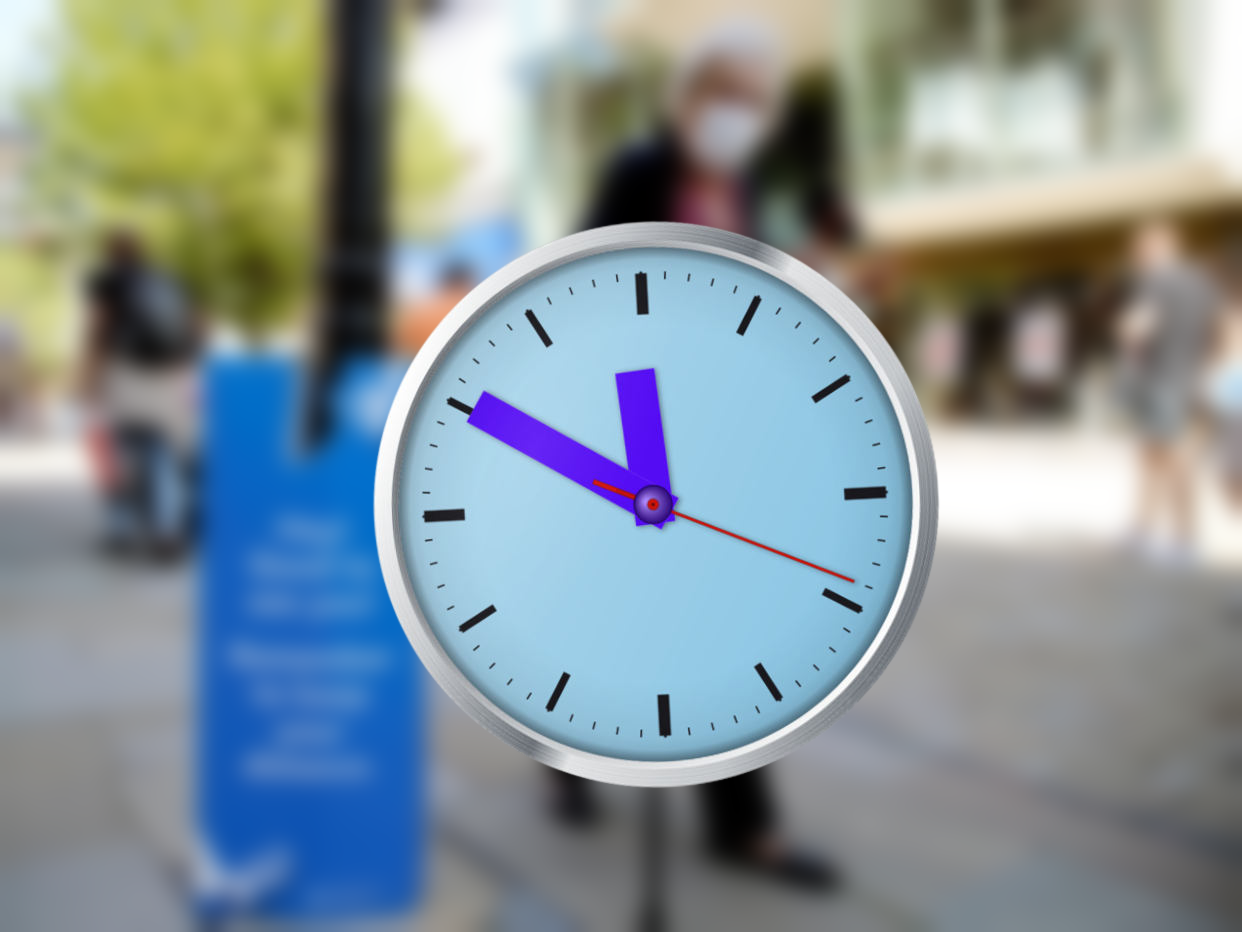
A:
11h50m19s
